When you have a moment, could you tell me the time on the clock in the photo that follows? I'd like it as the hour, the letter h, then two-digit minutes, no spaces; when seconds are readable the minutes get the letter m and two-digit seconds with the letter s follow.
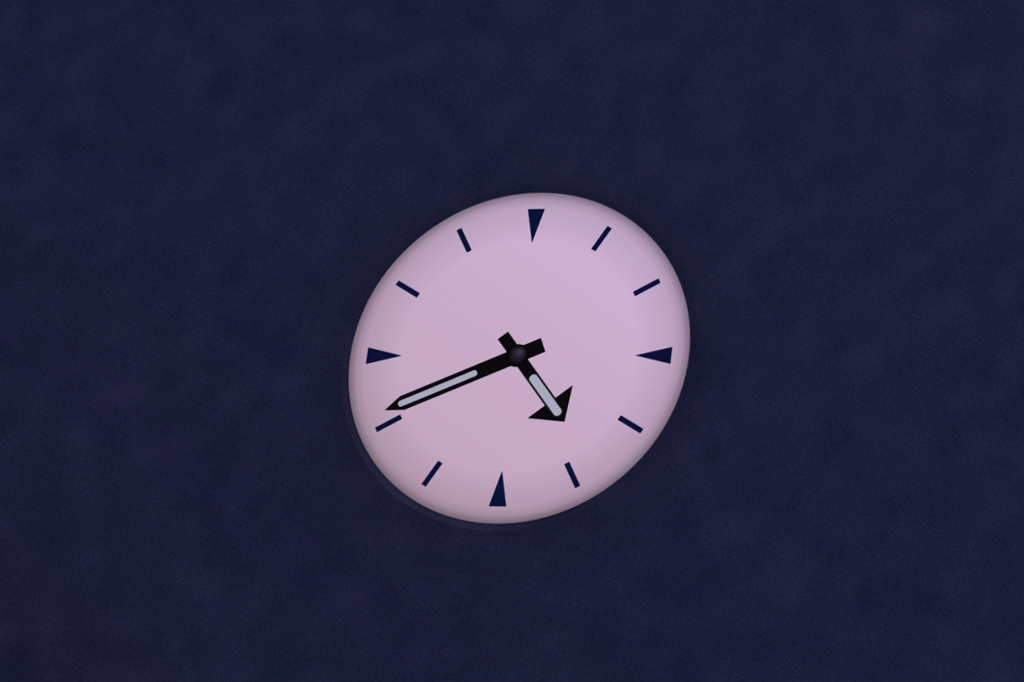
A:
4h41
